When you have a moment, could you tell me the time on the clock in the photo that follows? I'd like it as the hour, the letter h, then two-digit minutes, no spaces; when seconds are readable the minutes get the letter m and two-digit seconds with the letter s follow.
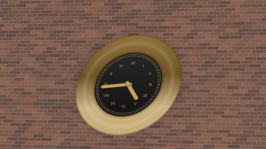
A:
4h44
